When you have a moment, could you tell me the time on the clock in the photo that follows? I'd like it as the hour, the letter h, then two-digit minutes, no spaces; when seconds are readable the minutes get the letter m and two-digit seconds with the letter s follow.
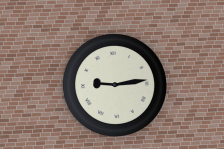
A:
9h14
